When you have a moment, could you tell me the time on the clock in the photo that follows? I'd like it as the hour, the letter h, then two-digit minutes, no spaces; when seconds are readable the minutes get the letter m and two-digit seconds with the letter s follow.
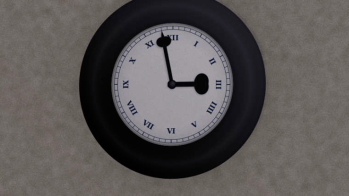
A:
2h58
